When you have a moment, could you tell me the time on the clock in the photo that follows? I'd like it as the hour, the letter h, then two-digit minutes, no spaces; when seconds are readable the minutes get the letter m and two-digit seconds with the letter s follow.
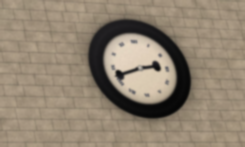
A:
2h42
